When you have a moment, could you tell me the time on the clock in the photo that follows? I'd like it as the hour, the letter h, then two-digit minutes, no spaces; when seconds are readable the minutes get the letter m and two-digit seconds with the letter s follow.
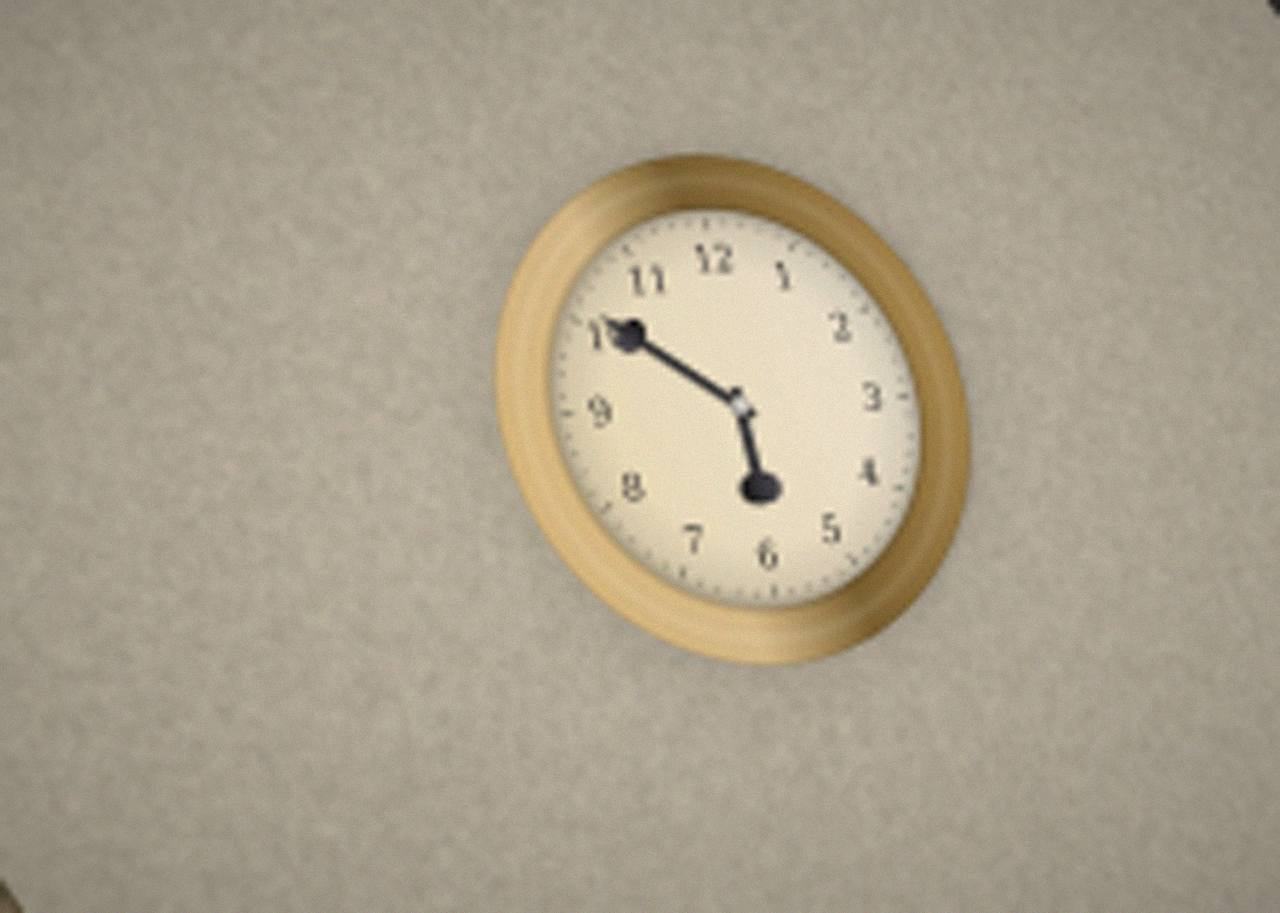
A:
5h51
